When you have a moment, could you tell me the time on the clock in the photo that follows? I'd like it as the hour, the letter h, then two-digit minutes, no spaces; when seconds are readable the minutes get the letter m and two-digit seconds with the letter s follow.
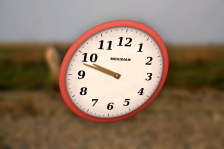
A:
9h48
